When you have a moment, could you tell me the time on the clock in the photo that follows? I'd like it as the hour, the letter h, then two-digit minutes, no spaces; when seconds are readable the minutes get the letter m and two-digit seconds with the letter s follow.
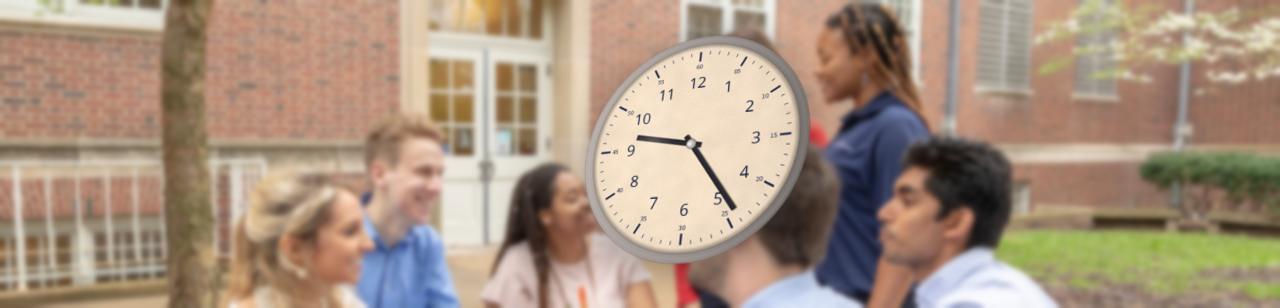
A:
9h24
